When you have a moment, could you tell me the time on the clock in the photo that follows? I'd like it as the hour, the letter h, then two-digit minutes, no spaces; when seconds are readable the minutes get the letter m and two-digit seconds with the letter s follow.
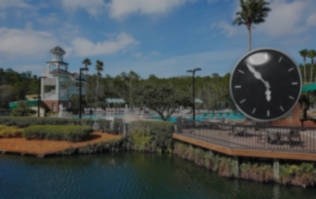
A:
5h53
